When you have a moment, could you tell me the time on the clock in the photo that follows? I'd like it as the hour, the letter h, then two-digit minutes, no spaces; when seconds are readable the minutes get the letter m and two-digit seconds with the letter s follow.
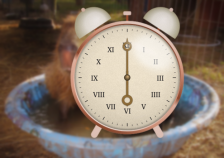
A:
6h00
